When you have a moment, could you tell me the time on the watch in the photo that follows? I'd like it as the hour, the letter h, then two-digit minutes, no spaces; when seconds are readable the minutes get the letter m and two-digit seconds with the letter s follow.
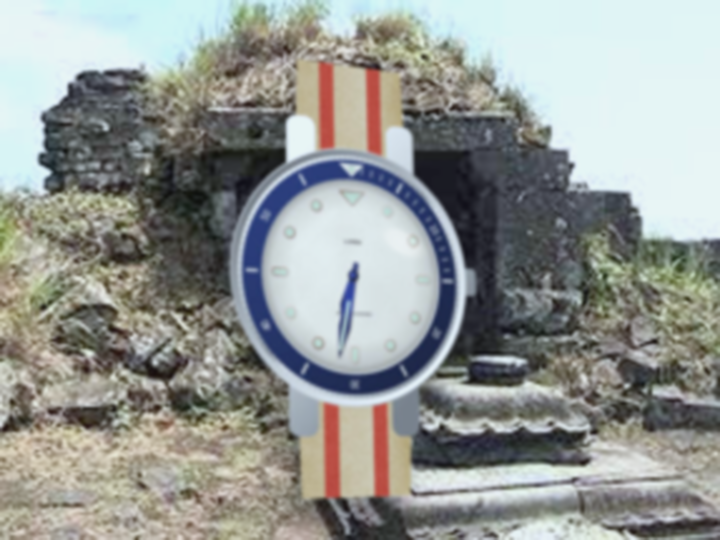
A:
6h32
